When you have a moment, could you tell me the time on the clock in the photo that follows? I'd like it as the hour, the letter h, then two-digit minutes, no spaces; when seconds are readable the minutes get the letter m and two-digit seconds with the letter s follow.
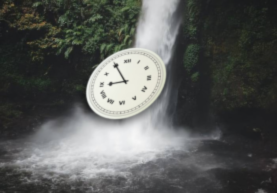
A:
8h55
